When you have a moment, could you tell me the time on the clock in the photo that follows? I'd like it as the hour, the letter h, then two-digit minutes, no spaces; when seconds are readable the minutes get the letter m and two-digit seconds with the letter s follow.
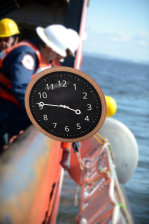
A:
3h46
